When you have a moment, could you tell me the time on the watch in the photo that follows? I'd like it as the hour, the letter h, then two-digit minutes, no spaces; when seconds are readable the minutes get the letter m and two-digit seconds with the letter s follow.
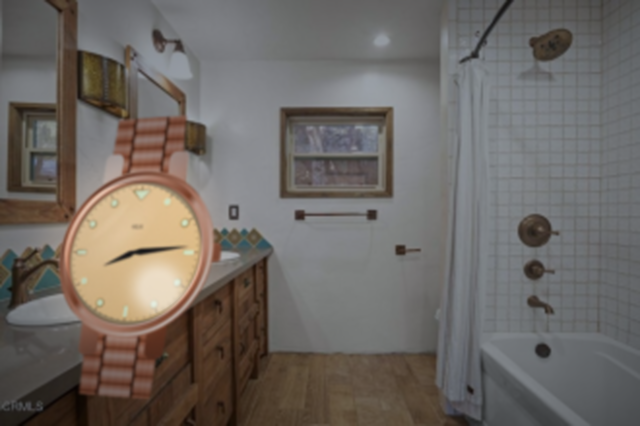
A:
8h14
